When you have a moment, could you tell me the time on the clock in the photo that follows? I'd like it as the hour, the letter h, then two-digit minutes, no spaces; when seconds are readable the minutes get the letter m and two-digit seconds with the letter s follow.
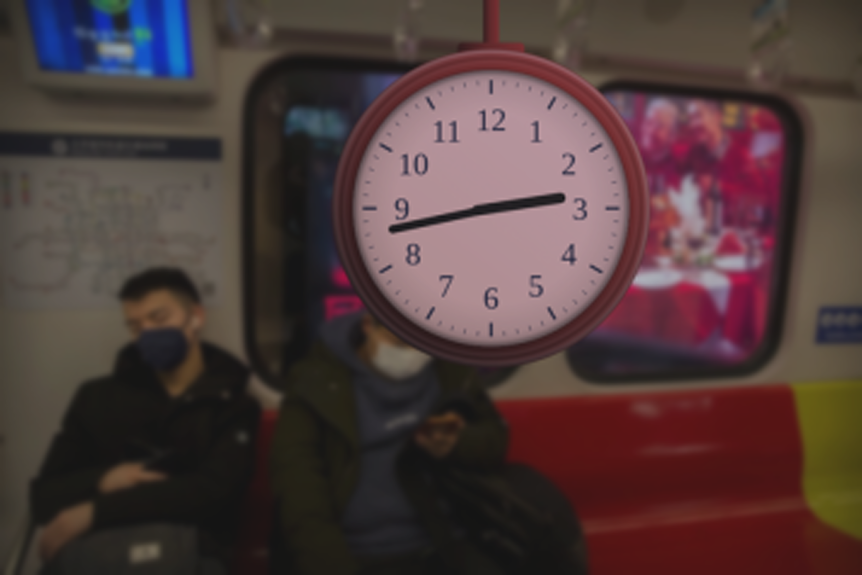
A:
2h43
